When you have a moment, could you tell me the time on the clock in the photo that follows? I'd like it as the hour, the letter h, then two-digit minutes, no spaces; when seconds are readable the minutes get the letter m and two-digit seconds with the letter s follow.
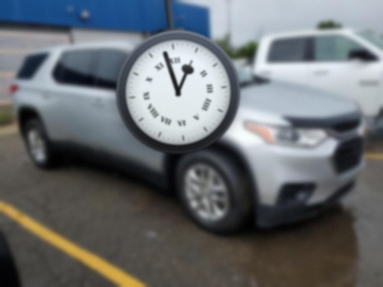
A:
12h58
